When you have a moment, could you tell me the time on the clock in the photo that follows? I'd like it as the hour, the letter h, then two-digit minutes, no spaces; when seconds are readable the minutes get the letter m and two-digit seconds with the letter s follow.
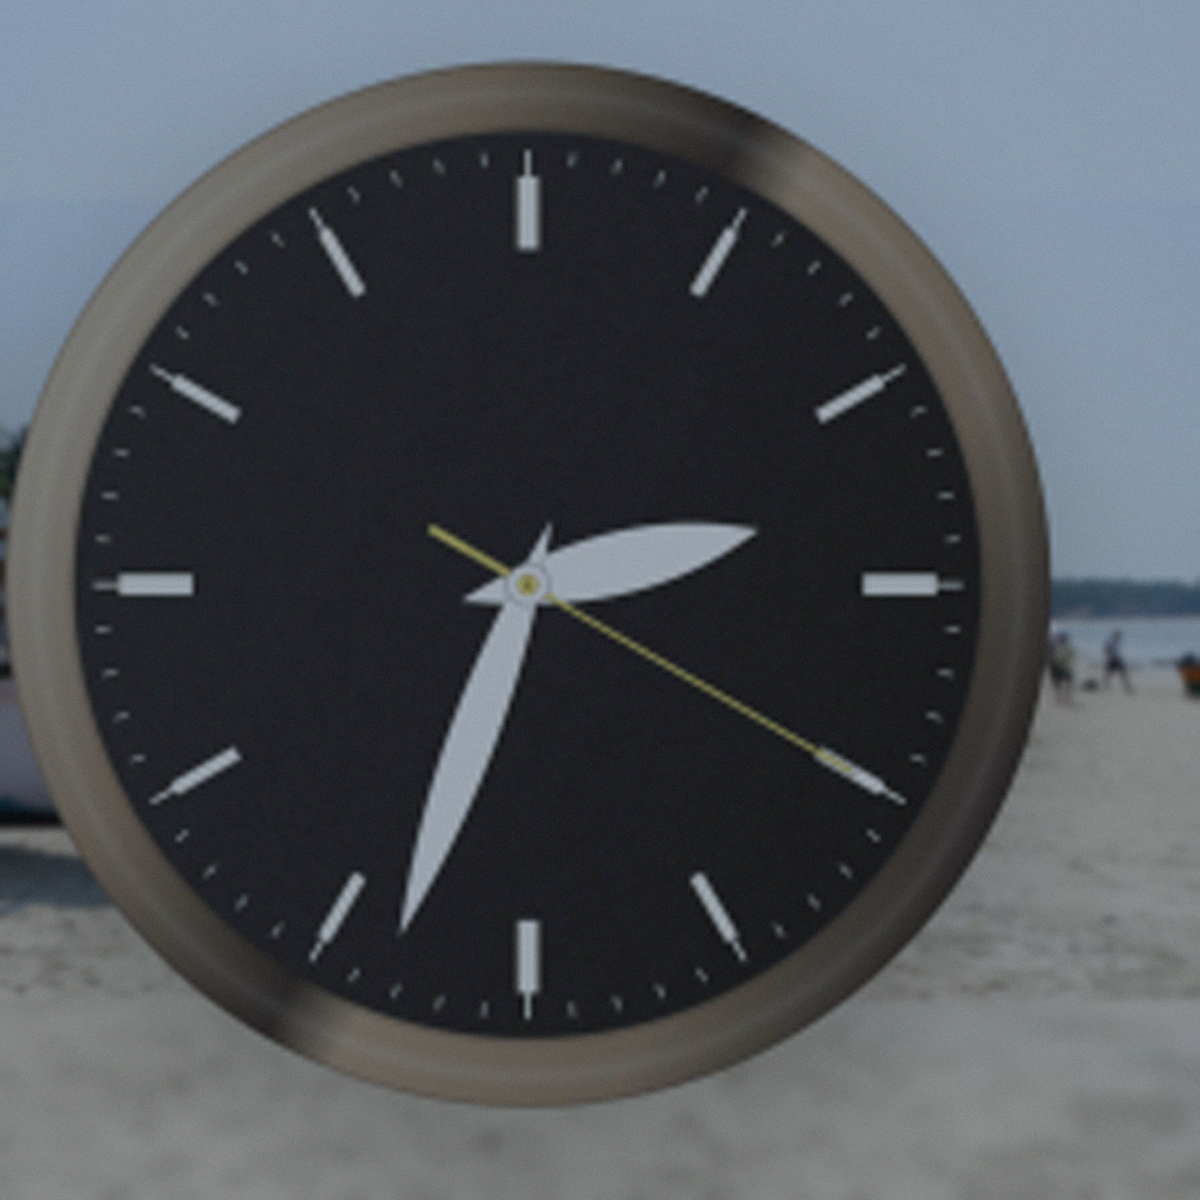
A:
2h33m20s
